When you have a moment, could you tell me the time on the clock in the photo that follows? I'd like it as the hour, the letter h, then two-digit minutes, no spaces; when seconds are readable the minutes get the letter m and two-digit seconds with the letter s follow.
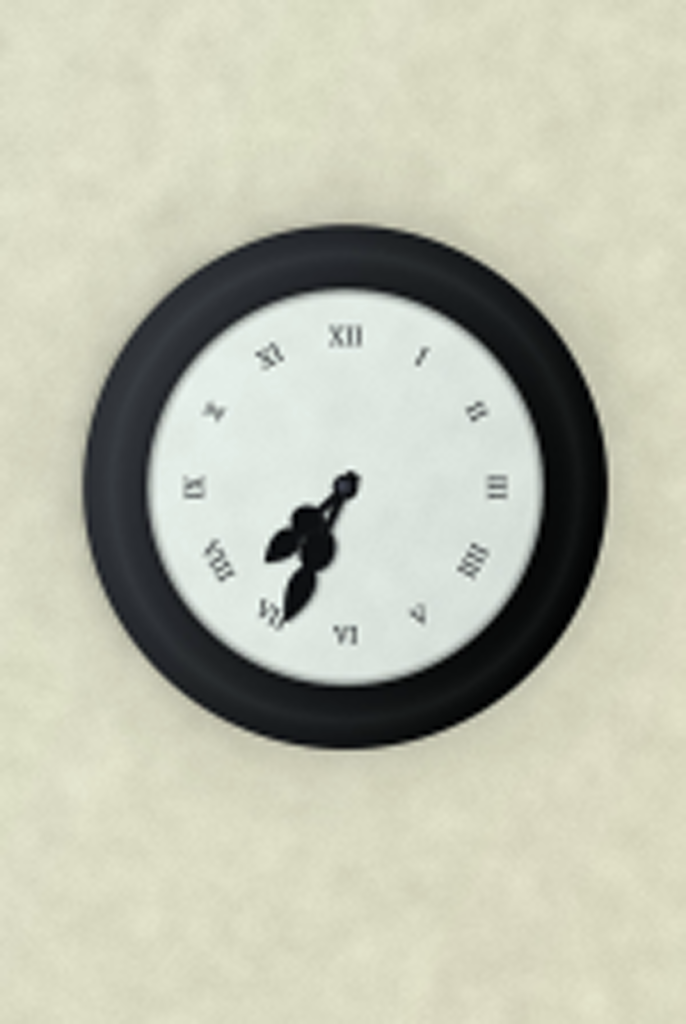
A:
7h34
